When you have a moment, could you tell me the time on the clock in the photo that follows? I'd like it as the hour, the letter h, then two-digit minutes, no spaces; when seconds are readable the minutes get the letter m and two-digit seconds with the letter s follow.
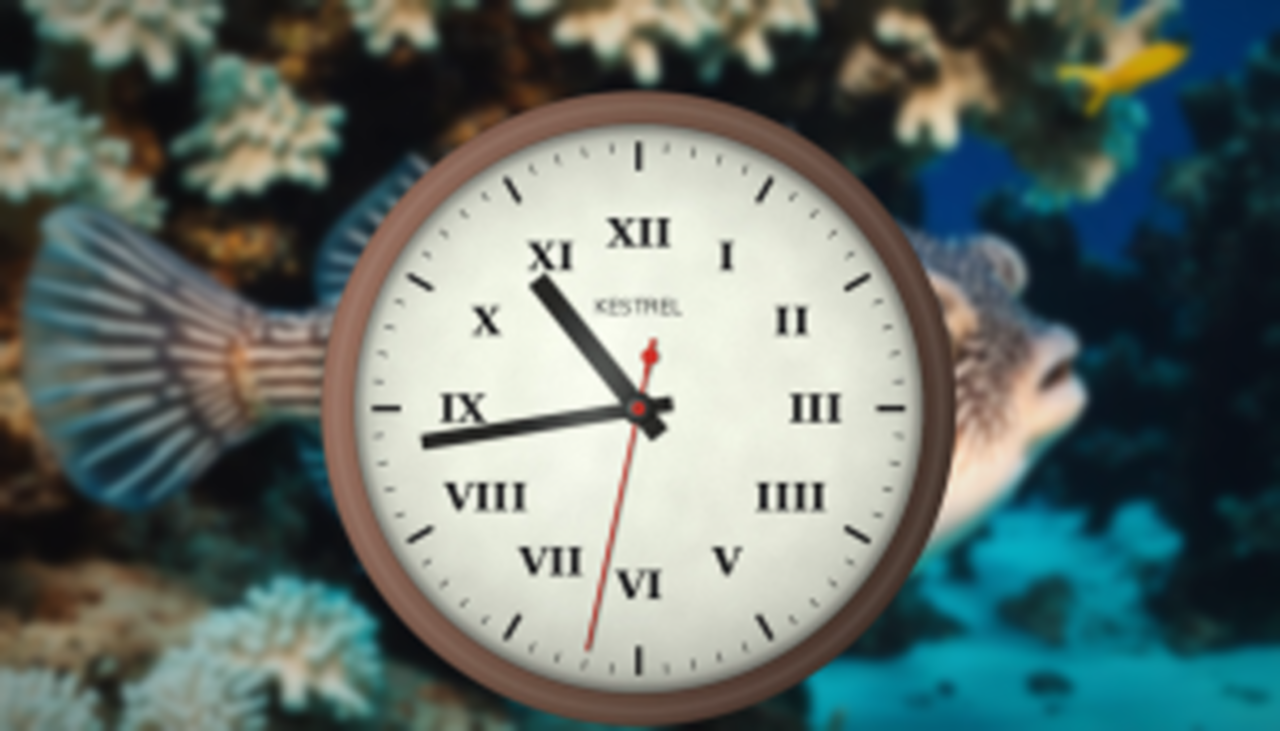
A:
10h43m32s
